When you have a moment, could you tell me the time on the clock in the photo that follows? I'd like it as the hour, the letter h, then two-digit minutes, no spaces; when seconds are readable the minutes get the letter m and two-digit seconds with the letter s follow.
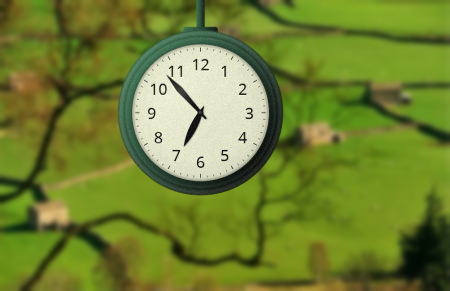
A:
6h53
